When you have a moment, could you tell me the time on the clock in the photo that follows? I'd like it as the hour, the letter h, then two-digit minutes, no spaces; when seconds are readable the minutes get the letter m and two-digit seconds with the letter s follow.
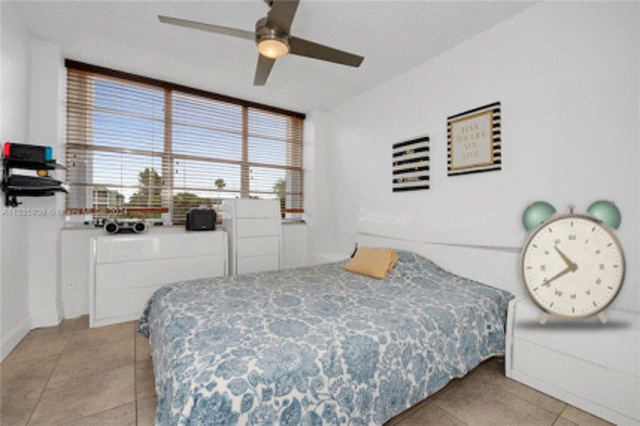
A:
10h40
